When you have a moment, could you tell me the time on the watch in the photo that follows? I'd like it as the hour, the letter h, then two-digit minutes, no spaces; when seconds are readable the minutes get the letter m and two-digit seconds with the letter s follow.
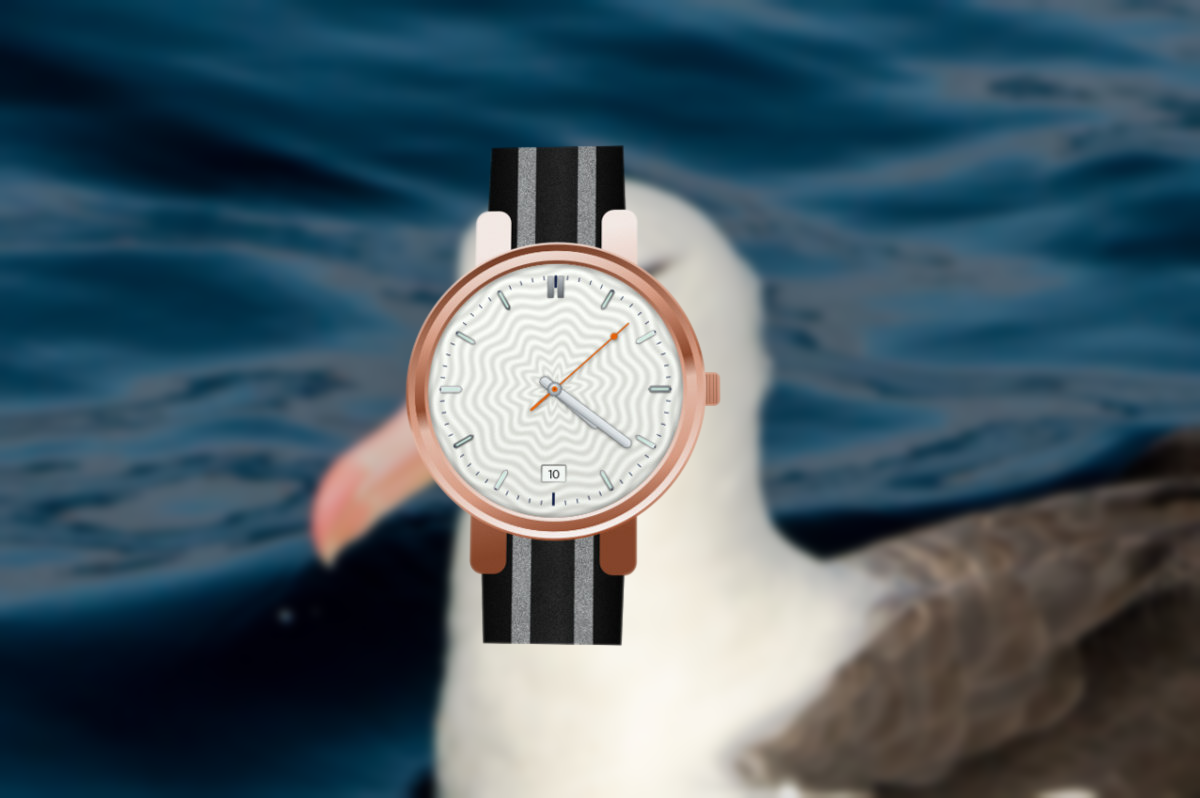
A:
4h21m08s
